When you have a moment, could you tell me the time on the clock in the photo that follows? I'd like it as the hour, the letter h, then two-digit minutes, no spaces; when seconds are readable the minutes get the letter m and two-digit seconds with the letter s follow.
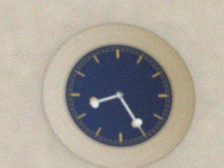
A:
8h25
